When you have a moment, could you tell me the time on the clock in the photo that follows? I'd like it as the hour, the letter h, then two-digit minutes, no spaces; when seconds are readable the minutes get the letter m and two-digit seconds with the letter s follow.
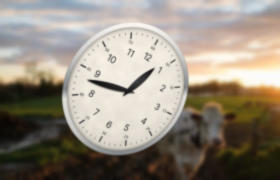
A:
12h43
